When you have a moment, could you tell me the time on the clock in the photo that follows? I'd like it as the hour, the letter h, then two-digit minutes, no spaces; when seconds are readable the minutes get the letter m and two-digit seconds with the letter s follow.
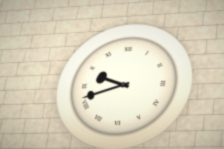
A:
9h42
